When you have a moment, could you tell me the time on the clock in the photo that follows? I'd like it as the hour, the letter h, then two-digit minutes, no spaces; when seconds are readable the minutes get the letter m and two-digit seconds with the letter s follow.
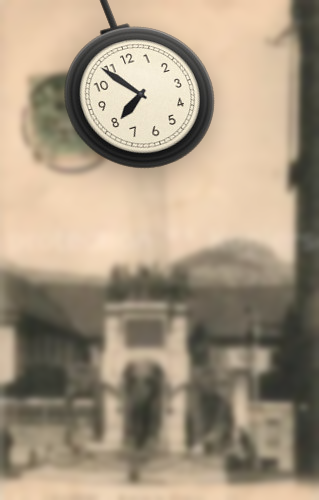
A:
7h54
